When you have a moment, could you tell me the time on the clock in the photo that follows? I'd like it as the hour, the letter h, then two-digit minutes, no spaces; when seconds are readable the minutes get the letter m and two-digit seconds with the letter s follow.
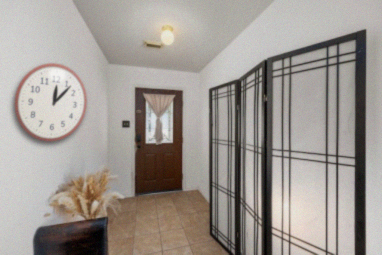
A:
12h07
